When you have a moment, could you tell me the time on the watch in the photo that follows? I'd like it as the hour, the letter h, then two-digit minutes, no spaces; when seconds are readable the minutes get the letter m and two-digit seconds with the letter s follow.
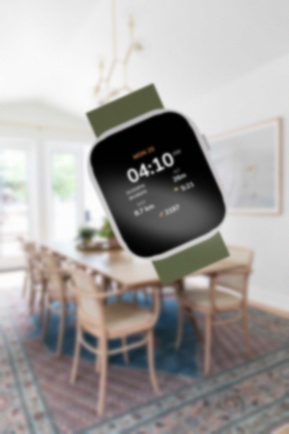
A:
4h10
